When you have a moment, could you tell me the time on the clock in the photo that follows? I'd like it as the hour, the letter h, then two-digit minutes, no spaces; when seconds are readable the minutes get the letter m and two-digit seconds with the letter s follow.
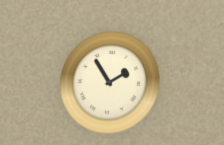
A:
1h54
